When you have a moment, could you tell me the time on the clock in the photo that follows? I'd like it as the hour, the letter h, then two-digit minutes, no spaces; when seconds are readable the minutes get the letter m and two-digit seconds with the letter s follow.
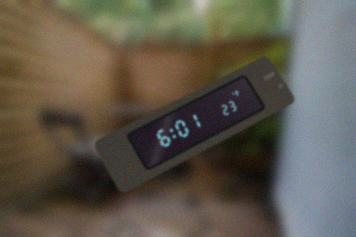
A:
6h01
